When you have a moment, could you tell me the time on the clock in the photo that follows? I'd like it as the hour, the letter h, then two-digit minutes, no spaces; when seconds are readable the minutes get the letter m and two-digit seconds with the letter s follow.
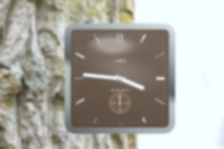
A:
3h46
